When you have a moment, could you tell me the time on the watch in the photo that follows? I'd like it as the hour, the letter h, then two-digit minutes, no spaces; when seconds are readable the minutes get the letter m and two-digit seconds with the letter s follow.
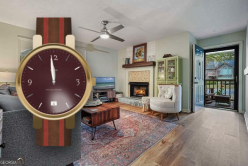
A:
11h59
